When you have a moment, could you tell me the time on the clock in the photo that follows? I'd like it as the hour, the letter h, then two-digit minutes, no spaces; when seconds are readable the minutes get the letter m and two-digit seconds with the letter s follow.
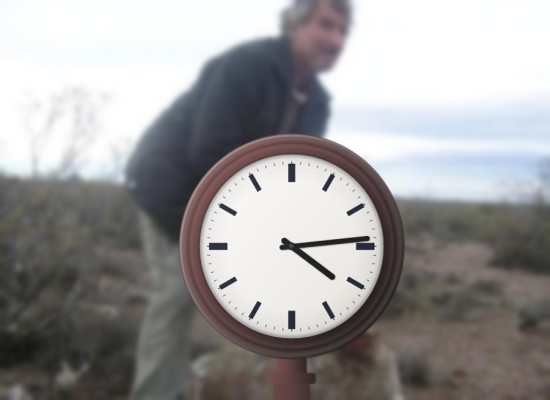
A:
4h14
